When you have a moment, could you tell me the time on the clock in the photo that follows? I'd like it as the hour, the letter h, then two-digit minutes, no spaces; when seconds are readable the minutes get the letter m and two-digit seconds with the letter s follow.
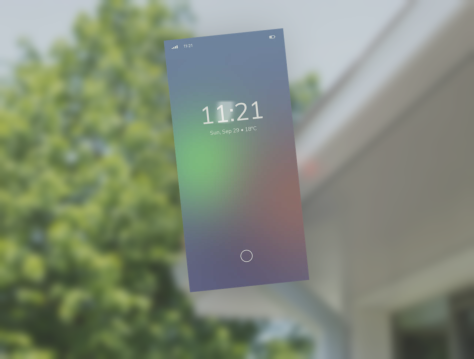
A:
11h21
